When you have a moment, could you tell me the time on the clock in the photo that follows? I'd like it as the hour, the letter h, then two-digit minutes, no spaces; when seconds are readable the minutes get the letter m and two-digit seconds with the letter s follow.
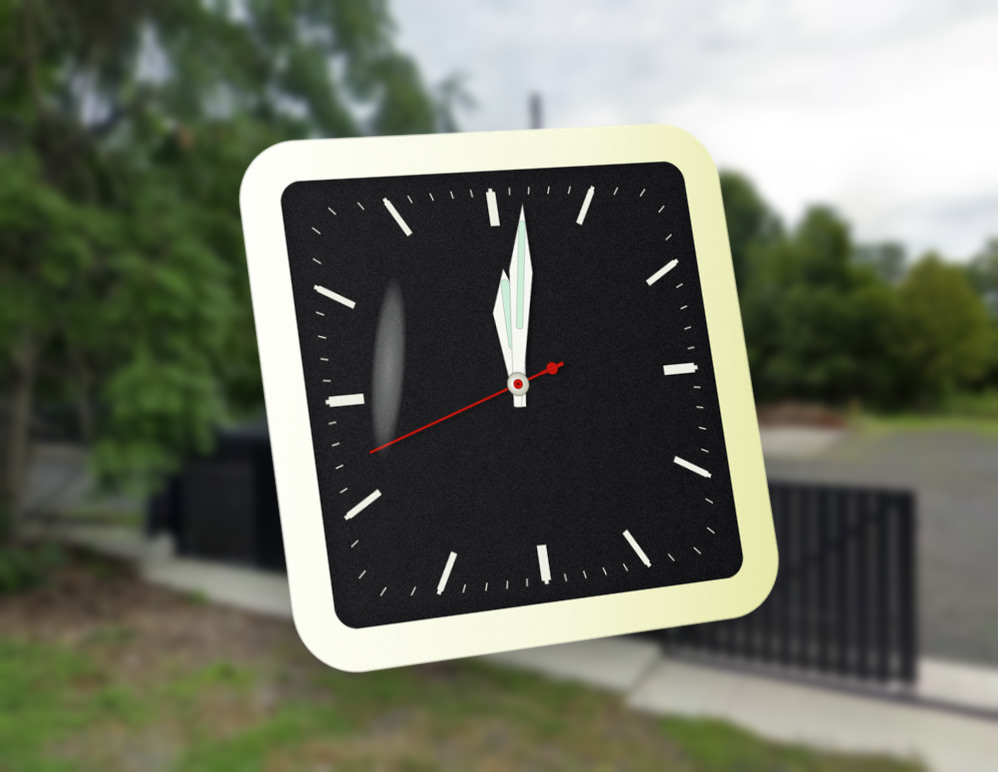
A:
12h01m42s
